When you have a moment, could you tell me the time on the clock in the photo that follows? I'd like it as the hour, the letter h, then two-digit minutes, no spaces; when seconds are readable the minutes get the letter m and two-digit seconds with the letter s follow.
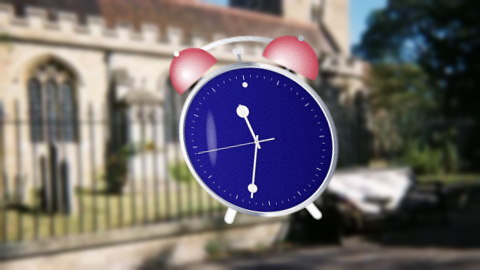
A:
11h32m44s
